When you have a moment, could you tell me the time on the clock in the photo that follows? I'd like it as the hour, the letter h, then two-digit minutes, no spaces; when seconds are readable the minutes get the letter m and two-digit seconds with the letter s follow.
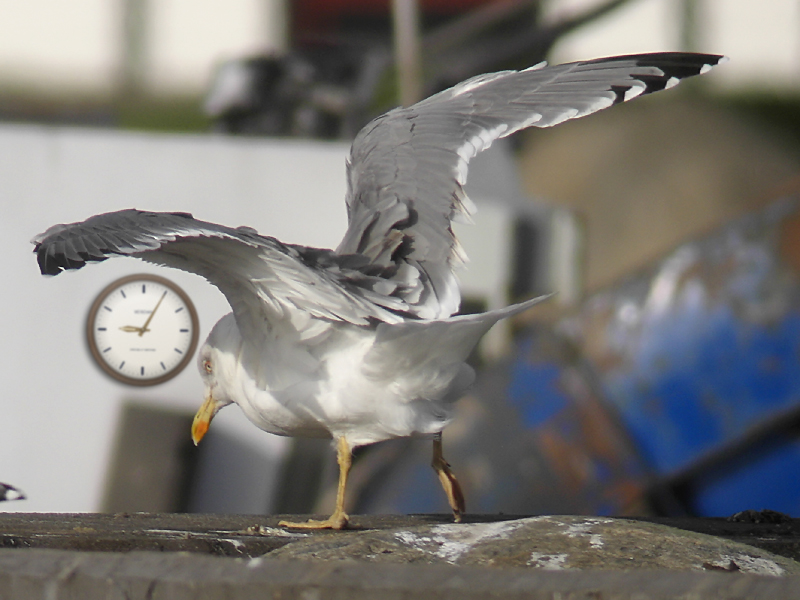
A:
9h05
